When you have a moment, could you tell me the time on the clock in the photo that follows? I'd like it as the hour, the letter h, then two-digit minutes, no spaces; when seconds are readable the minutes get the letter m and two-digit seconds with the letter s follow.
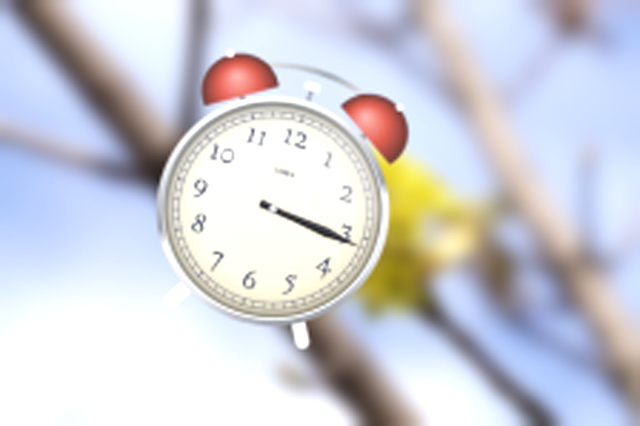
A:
3h16
